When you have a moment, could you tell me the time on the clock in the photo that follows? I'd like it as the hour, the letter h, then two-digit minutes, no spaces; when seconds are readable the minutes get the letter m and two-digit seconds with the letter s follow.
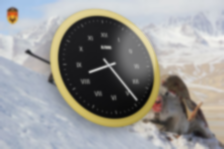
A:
8h24
